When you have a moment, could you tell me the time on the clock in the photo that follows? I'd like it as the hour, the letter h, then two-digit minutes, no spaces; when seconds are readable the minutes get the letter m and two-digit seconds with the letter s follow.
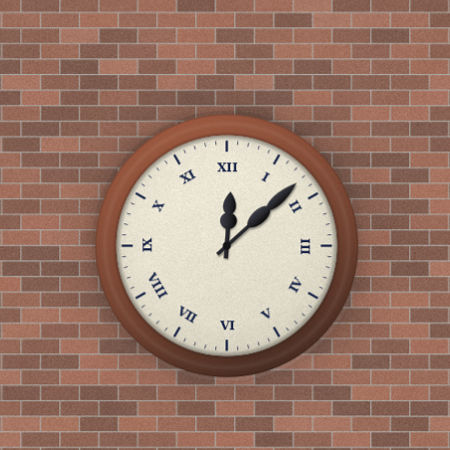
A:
12h08
